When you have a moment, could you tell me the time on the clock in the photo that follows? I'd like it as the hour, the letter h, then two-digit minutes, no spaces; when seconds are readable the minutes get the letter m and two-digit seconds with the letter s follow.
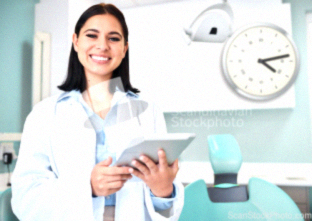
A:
4h13
